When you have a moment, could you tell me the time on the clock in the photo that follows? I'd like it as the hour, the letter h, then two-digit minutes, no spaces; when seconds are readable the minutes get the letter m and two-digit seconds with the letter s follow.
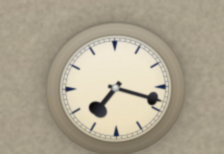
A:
7h18
